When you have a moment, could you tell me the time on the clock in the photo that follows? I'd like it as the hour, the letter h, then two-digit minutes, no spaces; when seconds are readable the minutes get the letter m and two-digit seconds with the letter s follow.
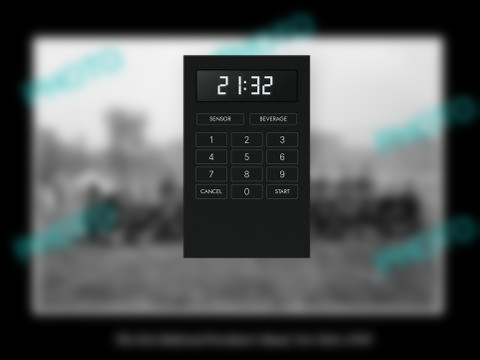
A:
21h32
